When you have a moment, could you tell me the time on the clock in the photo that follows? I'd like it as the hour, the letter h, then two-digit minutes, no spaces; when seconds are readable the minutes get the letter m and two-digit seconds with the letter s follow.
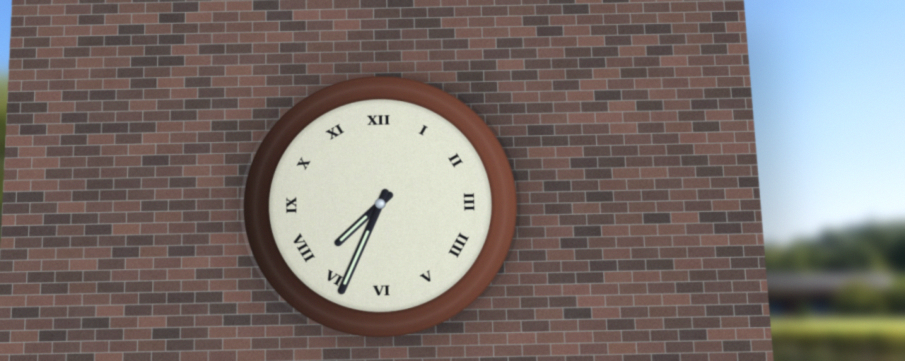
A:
7h34
